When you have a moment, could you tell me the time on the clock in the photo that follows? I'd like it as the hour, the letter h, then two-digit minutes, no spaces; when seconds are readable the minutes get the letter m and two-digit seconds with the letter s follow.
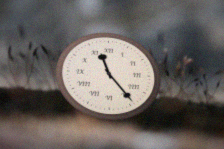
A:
11h24
